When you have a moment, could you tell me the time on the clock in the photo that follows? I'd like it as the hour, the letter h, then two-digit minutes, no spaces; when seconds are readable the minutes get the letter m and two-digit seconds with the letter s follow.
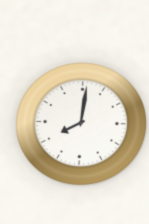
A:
8h01
